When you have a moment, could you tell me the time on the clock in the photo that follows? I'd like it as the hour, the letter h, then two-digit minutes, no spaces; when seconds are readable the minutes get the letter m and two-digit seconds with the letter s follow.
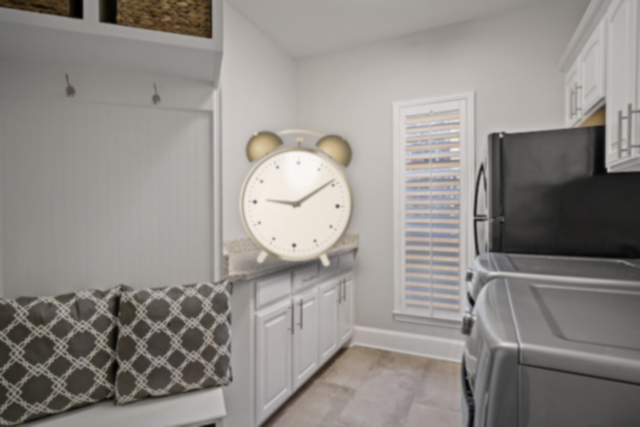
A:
9h09
